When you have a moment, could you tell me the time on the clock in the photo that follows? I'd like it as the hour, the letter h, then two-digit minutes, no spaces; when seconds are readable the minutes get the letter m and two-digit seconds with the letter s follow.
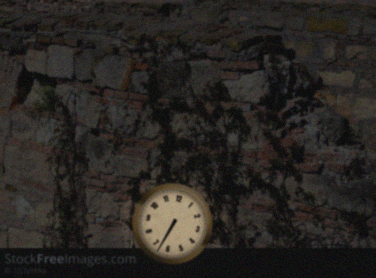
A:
6h33
